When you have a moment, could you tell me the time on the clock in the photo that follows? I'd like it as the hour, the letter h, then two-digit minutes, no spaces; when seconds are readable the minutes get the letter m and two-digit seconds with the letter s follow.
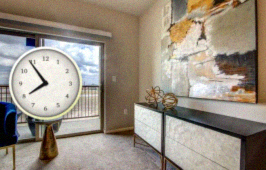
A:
7h54
